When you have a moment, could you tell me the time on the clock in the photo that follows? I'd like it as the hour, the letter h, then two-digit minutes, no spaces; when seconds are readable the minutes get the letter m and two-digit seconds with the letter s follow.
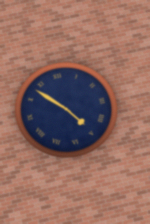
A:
4h53
